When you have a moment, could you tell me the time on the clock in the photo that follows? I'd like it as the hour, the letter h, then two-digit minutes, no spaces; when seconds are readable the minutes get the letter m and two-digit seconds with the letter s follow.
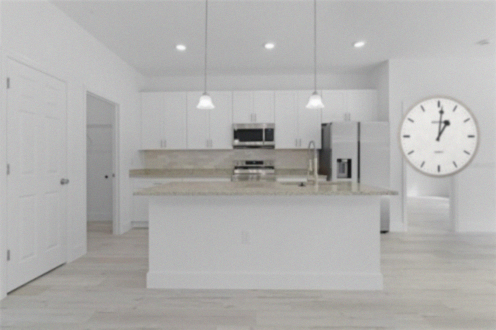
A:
1h01
